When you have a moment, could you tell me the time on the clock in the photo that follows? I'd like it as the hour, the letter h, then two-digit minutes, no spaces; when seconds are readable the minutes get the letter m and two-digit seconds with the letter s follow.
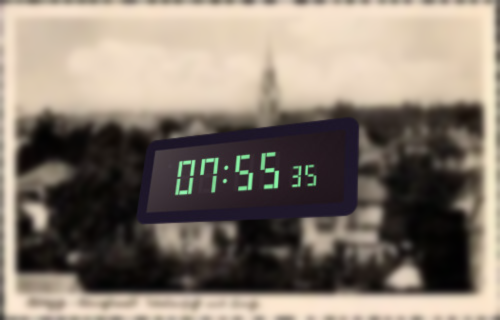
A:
7h55m35s
